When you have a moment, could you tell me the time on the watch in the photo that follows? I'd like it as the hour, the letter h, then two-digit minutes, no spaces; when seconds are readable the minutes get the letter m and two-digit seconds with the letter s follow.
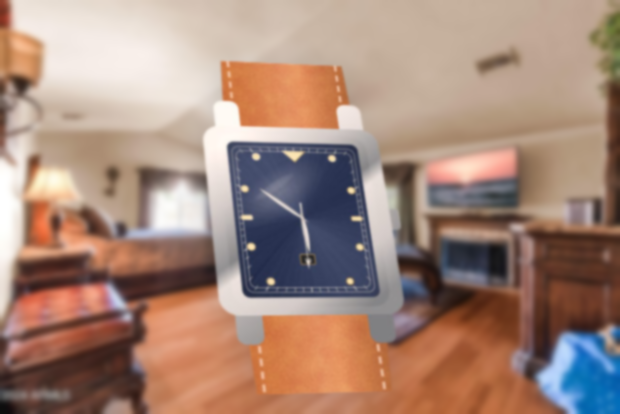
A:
5h51m30s
